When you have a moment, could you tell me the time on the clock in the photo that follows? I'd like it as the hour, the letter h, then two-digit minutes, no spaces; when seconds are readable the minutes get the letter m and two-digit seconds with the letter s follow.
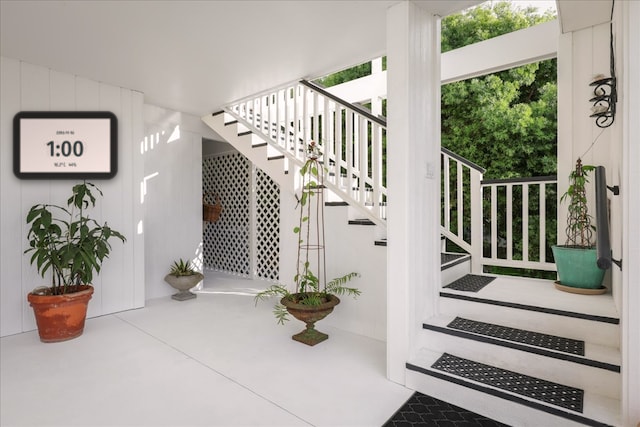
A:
1h00
